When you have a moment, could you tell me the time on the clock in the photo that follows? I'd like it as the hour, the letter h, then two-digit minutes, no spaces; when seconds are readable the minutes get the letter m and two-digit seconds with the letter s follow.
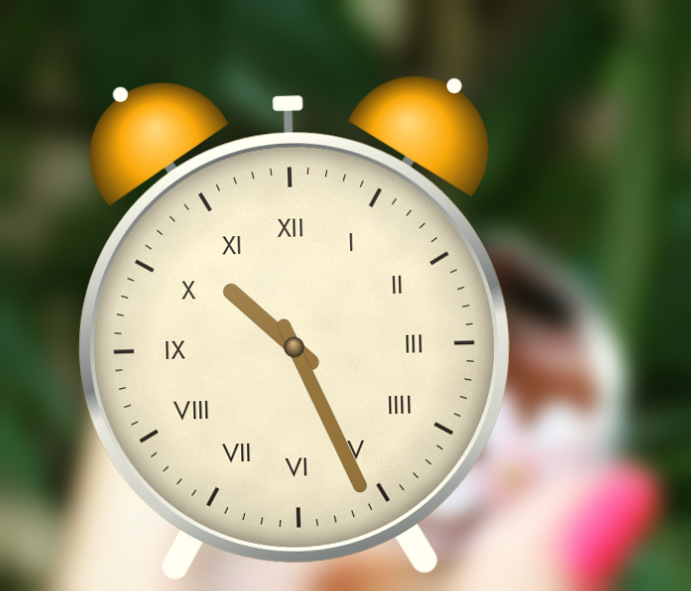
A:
10h26
